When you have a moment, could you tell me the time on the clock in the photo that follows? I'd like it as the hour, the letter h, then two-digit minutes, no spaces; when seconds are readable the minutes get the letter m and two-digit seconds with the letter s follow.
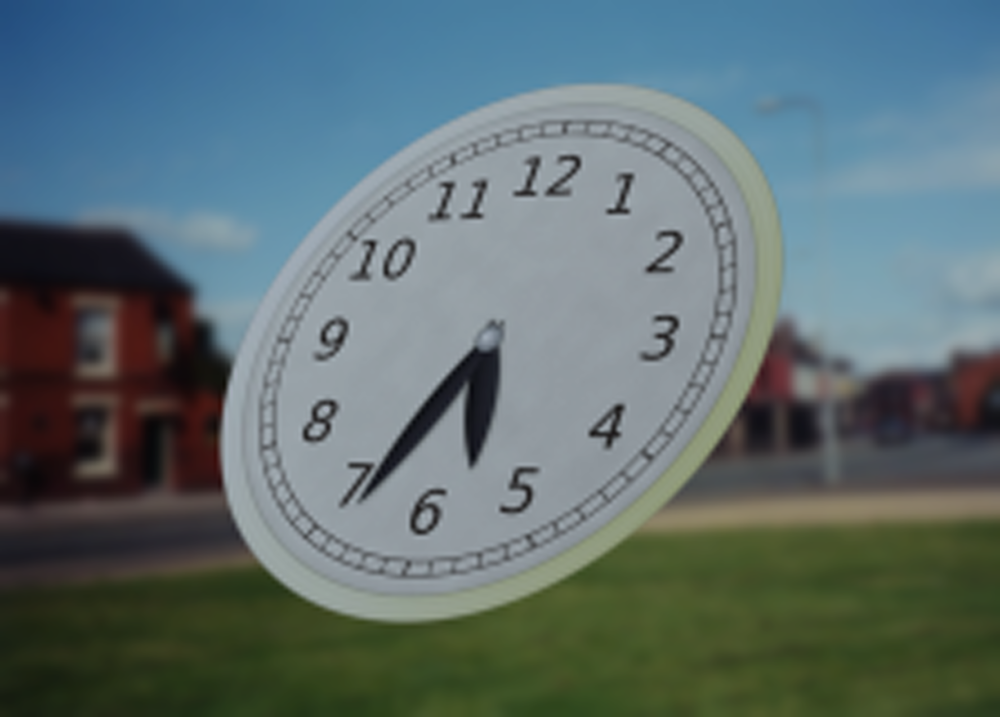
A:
5h34
